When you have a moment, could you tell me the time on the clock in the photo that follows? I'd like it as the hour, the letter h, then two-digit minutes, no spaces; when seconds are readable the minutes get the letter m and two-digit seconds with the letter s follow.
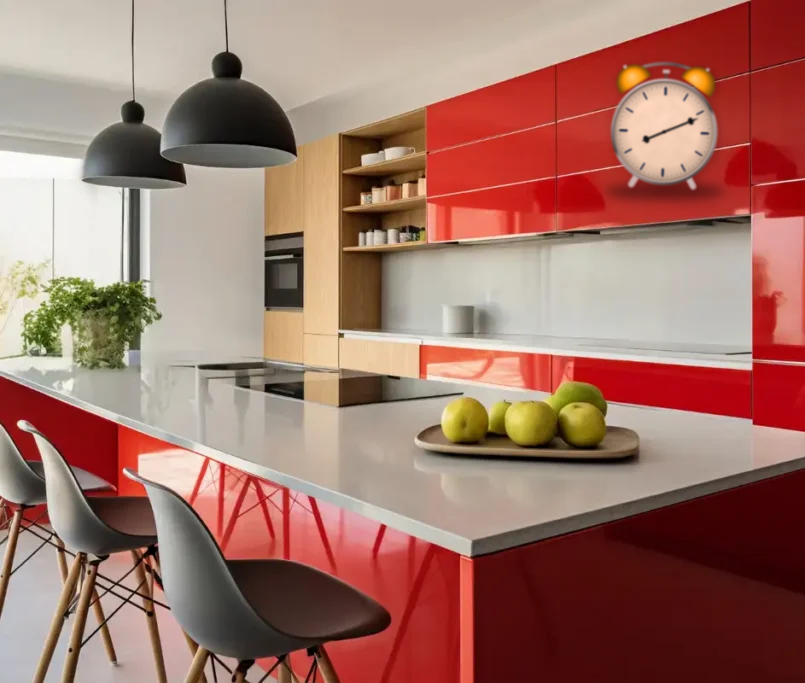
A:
8h11
